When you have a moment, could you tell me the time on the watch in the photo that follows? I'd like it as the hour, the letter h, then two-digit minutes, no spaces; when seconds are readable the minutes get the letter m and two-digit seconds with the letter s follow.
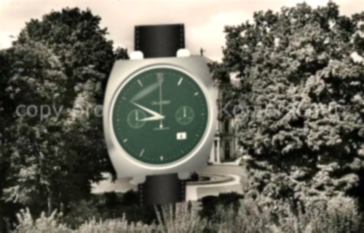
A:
8h50
